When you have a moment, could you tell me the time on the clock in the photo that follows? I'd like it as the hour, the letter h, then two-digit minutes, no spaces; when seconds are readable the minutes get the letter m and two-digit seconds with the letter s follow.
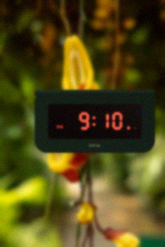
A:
9h10
